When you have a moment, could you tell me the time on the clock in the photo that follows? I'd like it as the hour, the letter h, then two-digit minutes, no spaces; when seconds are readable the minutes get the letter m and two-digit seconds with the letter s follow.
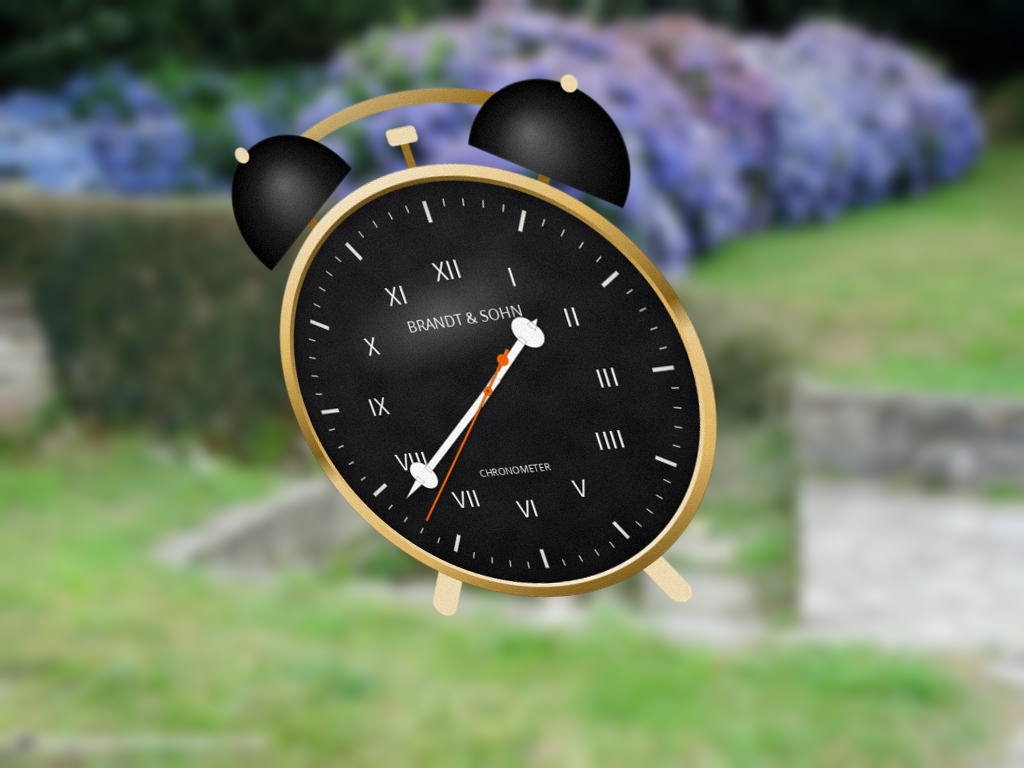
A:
1h38m37s
